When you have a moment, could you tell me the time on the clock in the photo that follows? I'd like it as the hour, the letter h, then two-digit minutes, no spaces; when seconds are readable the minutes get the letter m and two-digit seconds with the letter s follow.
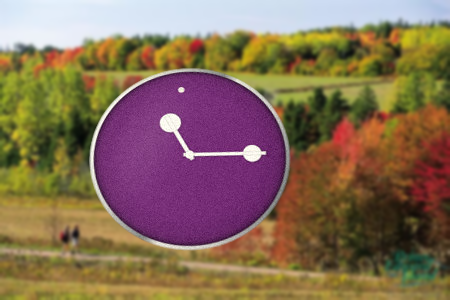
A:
11h16
